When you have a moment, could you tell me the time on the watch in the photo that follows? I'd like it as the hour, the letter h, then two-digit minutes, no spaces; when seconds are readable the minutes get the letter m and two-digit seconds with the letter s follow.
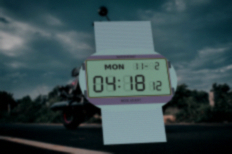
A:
4h18m12s
